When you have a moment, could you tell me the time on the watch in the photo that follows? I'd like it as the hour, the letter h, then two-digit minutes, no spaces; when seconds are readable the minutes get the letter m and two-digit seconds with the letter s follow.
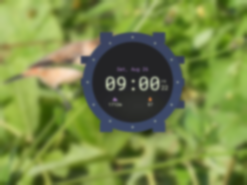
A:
9h00
